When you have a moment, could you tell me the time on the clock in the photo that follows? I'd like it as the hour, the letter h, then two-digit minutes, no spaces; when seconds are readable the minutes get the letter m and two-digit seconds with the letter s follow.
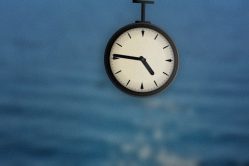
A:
4h46
